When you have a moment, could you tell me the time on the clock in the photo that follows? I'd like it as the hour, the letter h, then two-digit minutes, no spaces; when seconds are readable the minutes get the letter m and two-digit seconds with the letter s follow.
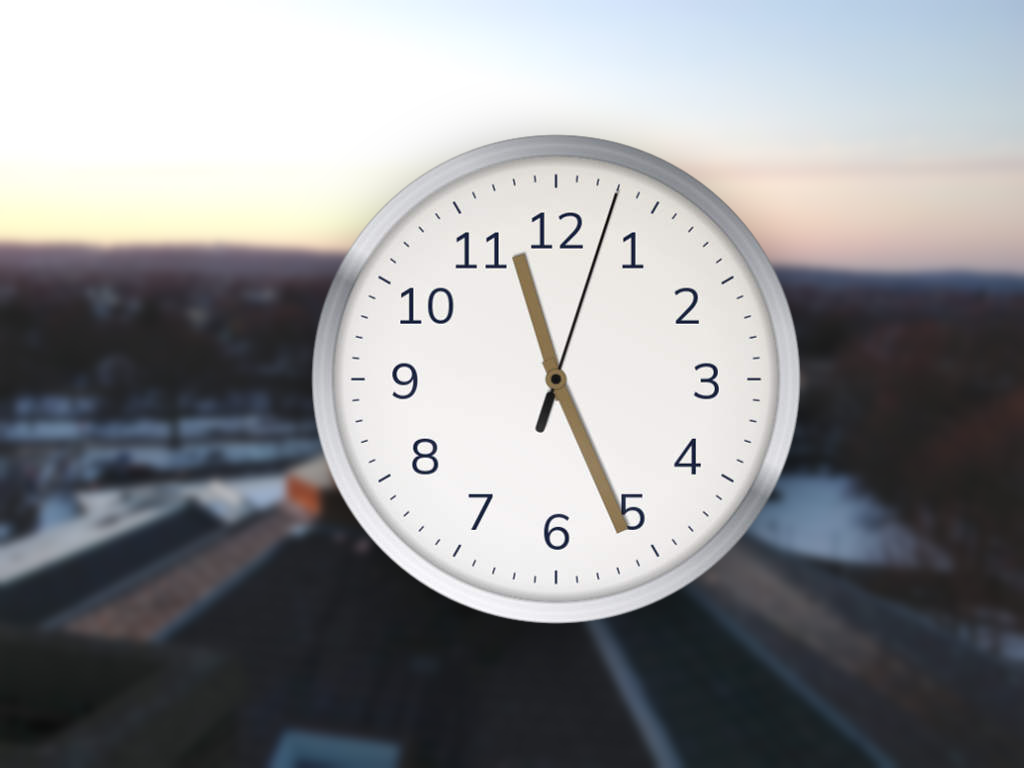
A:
11h26m03s
